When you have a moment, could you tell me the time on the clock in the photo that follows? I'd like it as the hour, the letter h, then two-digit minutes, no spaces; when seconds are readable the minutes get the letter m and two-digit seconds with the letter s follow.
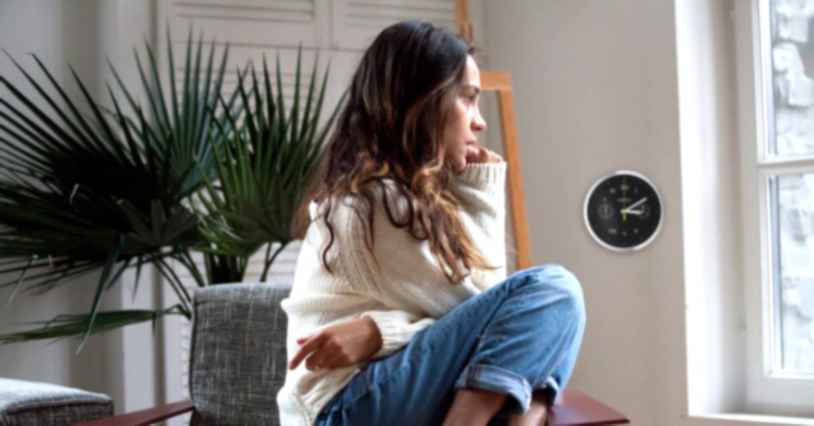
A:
3h10
